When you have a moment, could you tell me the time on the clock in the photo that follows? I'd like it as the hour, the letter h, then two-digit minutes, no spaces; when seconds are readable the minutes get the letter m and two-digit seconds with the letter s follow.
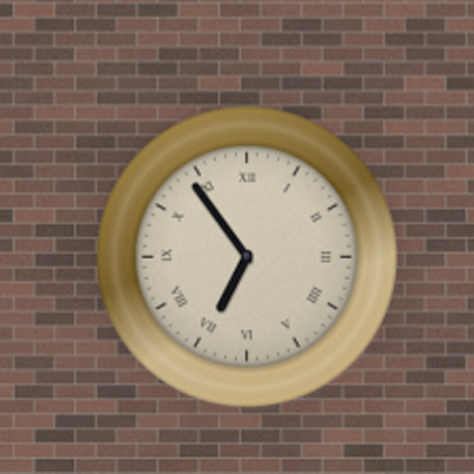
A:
6h54
